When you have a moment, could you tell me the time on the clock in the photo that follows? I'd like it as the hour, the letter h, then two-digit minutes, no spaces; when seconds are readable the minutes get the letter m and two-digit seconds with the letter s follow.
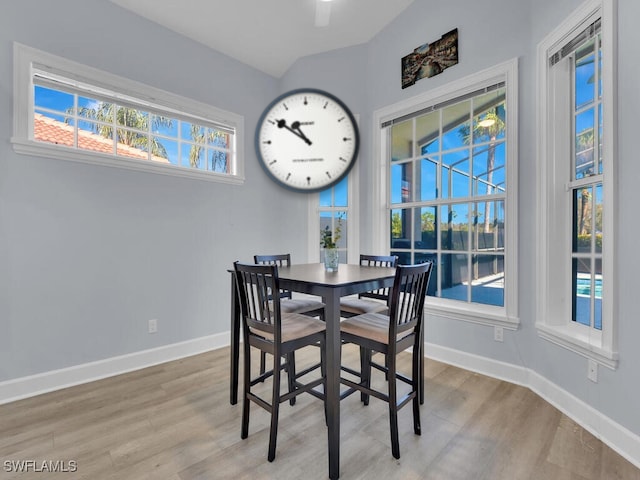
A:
10h51
